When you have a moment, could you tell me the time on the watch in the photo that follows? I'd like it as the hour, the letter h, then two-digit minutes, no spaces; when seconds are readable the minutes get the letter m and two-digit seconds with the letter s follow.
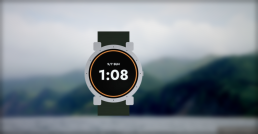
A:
1h08
